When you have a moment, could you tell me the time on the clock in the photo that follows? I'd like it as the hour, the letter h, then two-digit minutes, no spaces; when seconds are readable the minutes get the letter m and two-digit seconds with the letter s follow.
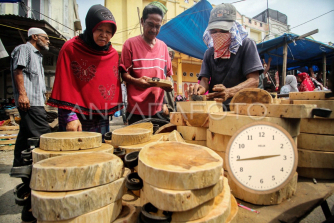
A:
2h44
